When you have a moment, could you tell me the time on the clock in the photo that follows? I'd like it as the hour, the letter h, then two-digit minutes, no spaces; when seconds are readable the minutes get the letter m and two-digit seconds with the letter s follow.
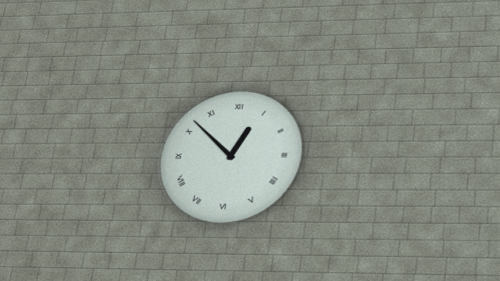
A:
12h52
